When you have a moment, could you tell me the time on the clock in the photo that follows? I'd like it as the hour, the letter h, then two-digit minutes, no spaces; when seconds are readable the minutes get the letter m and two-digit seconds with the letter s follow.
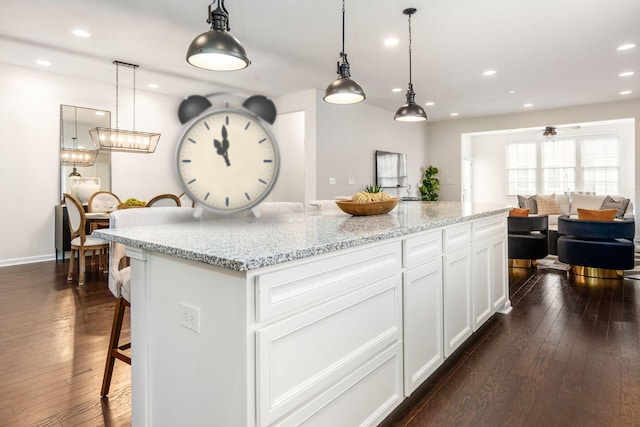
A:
10h59
